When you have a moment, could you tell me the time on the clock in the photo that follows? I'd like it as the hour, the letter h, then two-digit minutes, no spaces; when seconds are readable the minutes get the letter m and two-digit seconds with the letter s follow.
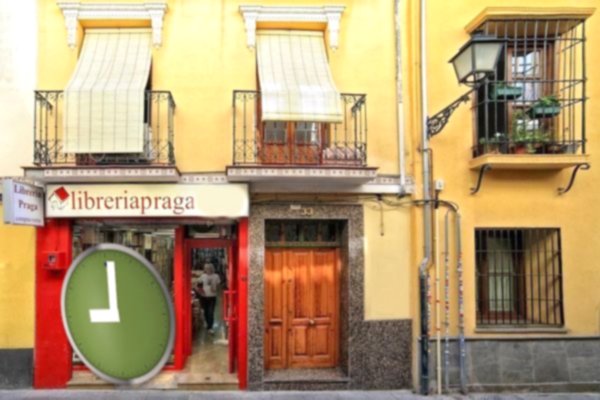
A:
9h01
